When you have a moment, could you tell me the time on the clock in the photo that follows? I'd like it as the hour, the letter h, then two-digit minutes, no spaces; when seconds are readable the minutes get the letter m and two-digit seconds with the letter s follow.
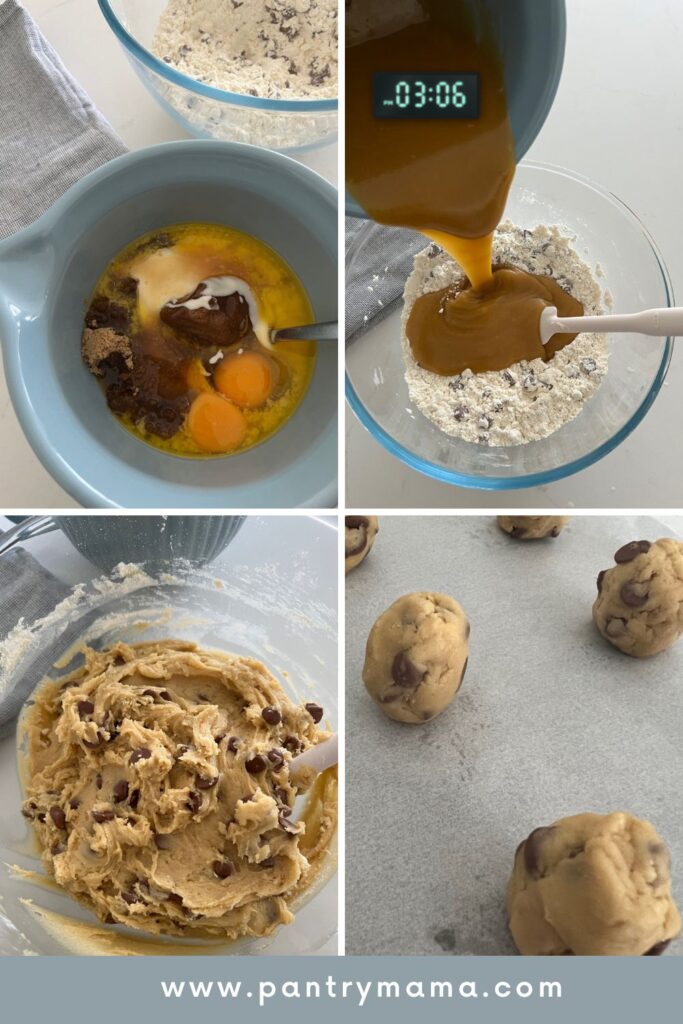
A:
3h06
